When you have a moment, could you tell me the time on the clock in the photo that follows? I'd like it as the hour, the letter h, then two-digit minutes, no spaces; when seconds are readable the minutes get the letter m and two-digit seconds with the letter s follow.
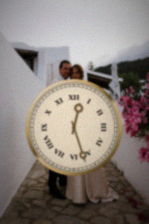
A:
12h27
